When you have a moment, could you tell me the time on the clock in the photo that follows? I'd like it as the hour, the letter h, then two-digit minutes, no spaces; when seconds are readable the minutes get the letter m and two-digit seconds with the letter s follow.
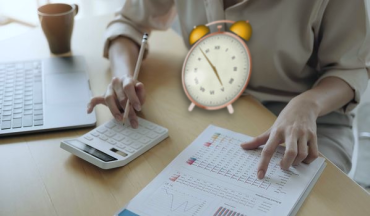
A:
4h53
